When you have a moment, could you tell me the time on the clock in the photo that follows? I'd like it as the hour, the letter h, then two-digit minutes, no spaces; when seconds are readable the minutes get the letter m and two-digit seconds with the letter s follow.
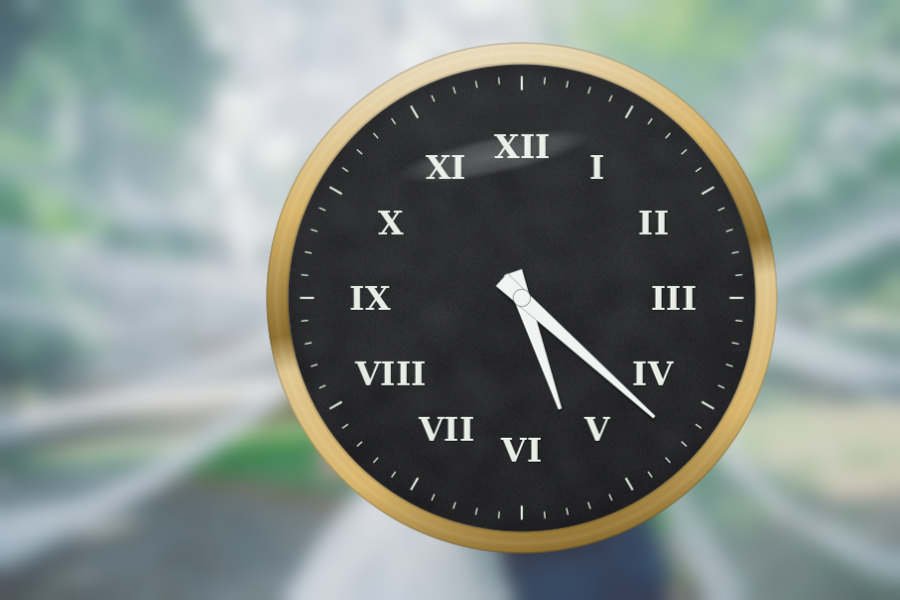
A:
5h22
